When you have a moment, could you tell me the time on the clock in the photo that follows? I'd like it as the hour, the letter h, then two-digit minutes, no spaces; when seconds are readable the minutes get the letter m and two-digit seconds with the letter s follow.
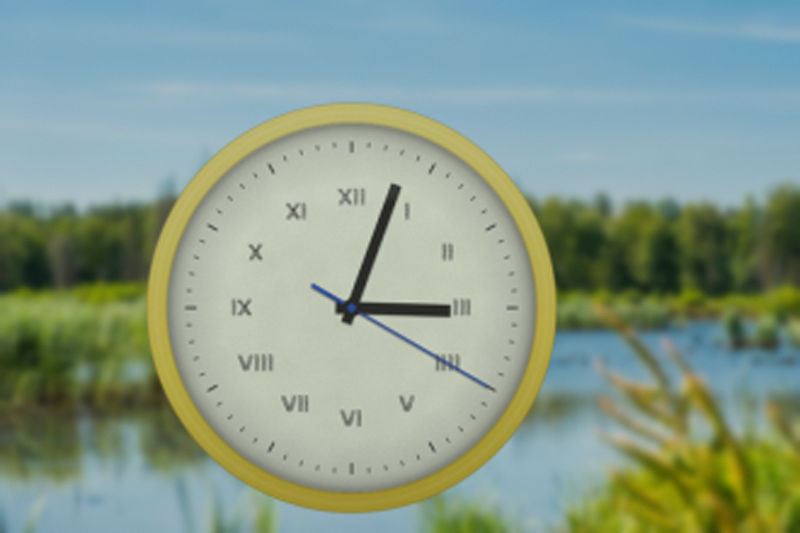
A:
3h03m20s
